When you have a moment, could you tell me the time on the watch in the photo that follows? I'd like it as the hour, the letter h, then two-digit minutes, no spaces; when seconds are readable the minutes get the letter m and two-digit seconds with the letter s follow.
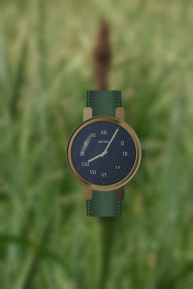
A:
8h05
